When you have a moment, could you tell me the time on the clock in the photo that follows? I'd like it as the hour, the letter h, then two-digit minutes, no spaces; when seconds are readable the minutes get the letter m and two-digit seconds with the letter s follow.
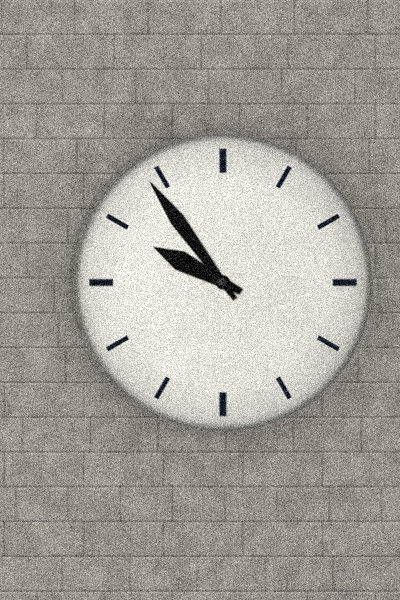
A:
9h54
